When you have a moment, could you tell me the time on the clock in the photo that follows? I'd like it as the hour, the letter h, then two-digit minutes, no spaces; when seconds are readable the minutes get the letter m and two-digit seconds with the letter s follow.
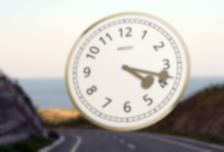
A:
4h18
